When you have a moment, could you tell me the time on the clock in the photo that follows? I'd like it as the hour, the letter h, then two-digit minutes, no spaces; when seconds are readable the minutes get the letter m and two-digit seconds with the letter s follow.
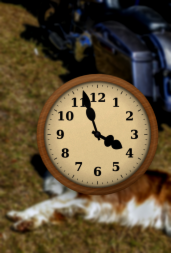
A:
3h57
